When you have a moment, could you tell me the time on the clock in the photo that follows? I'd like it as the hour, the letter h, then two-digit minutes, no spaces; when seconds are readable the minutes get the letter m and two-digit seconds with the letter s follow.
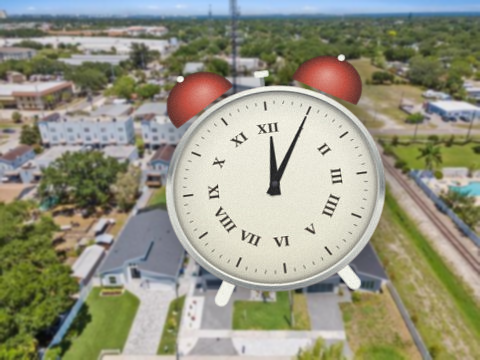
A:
12h05
